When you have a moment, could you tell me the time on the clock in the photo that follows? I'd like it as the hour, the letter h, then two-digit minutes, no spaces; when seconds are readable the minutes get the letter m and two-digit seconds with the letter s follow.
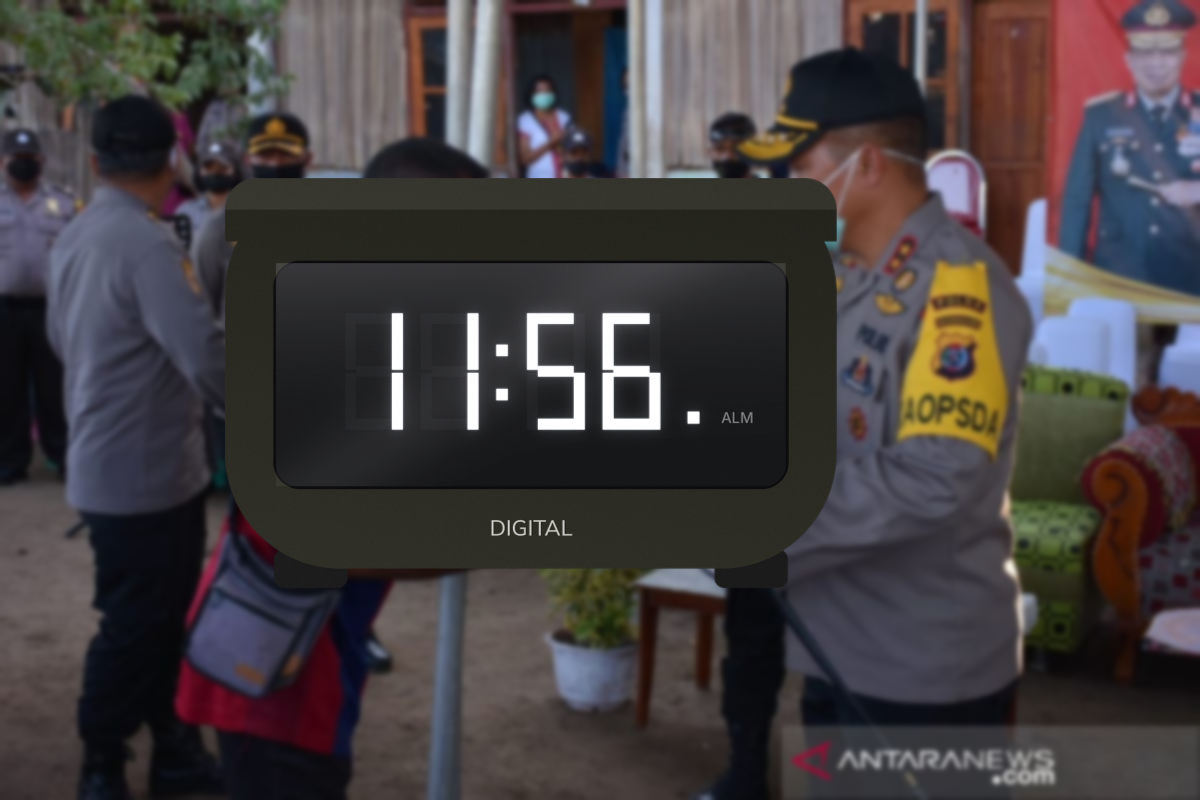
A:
11h56
